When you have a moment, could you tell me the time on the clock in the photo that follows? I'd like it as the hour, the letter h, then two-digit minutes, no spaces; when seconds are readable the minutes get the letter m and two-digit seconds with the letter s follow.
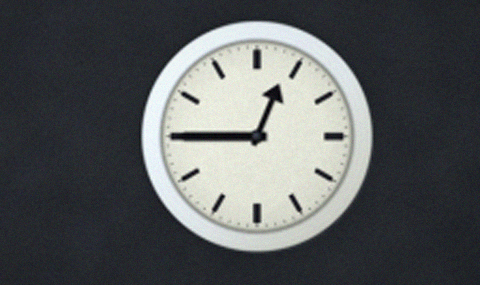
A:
12h45
